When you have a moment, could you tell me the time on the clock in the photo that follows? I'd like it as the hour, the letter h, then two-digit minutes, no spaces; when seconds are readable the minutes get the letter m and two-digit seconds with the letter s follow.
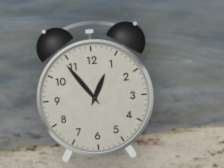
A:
12h54
